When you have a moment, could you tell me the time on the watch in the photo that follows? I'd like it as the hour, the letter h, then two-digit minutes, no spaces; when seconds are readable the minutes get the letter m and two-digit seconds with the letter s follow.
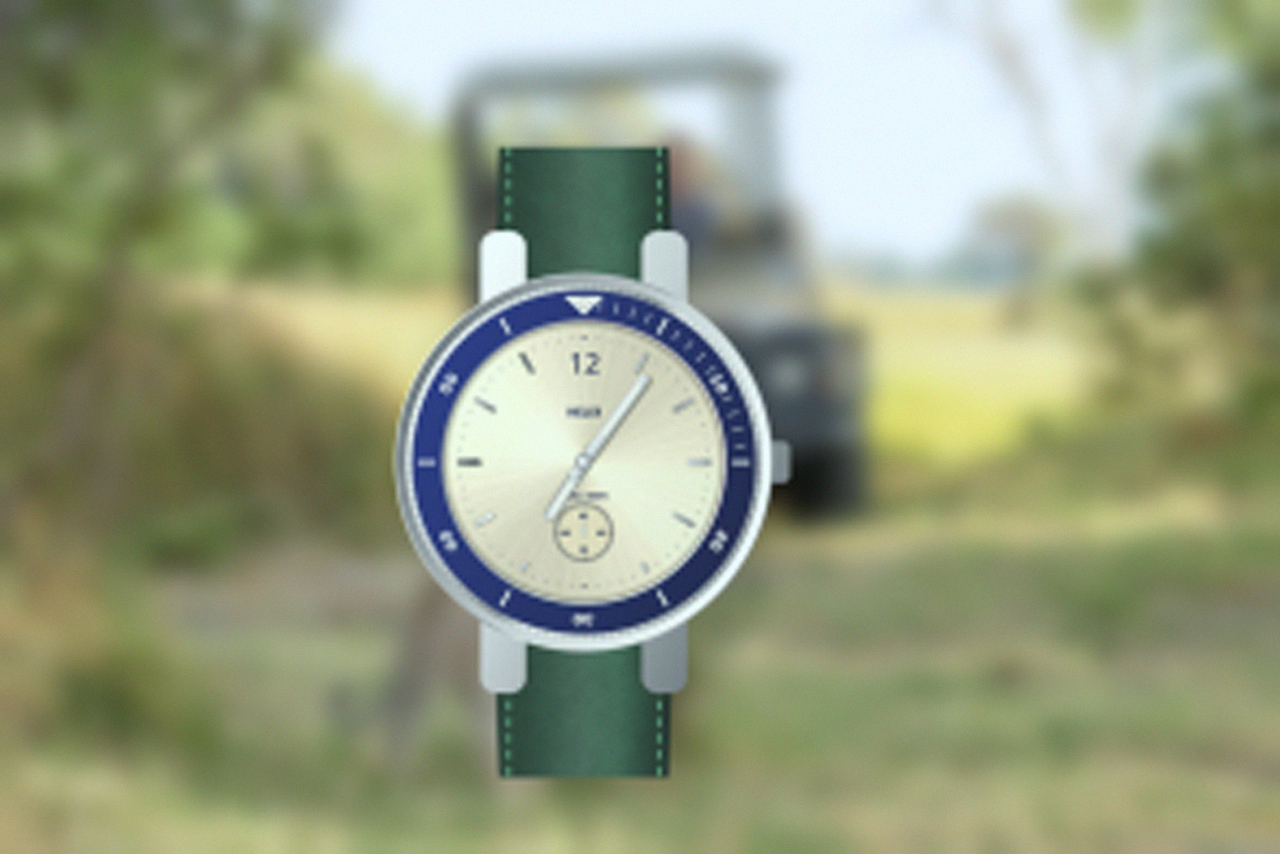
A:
7h06
